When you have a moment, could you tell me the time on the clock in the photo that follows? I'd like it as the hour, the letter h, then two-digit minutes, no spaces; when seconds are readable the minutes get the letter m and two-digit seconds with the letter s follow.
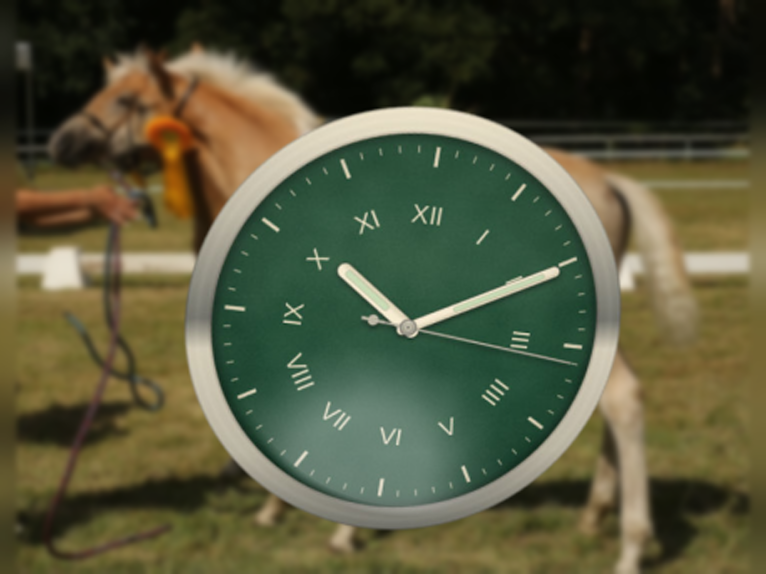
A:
10h10m16s
